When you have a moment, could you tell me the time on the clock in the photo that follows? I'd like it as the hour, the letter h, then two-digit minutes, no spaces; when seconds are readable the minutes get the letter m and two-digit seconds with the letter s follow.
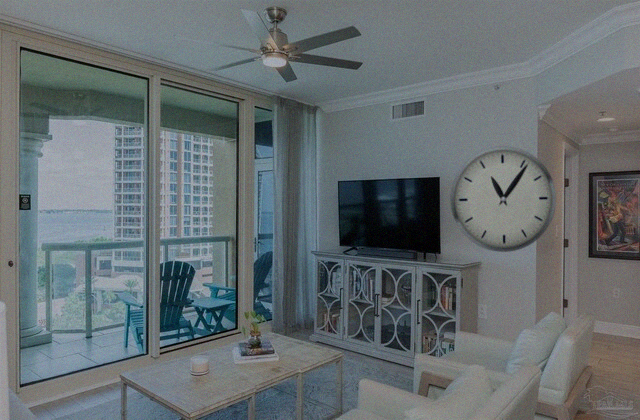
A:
11h06
